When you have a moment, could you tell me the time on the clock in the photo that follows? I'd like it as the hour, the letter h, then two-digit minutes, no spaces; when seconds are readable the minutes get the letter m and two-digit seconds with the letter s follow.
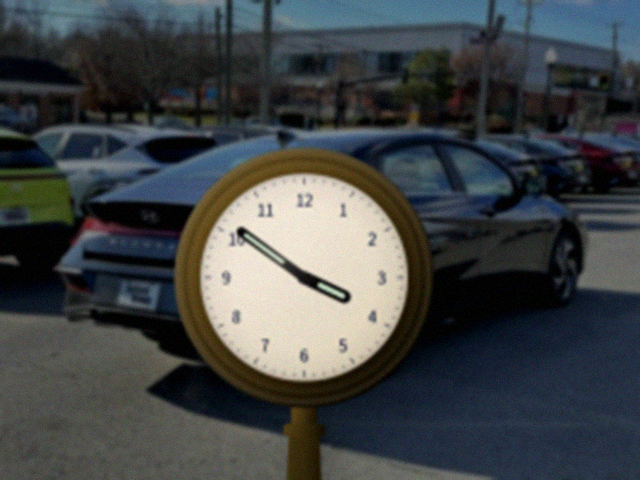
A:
3h51
